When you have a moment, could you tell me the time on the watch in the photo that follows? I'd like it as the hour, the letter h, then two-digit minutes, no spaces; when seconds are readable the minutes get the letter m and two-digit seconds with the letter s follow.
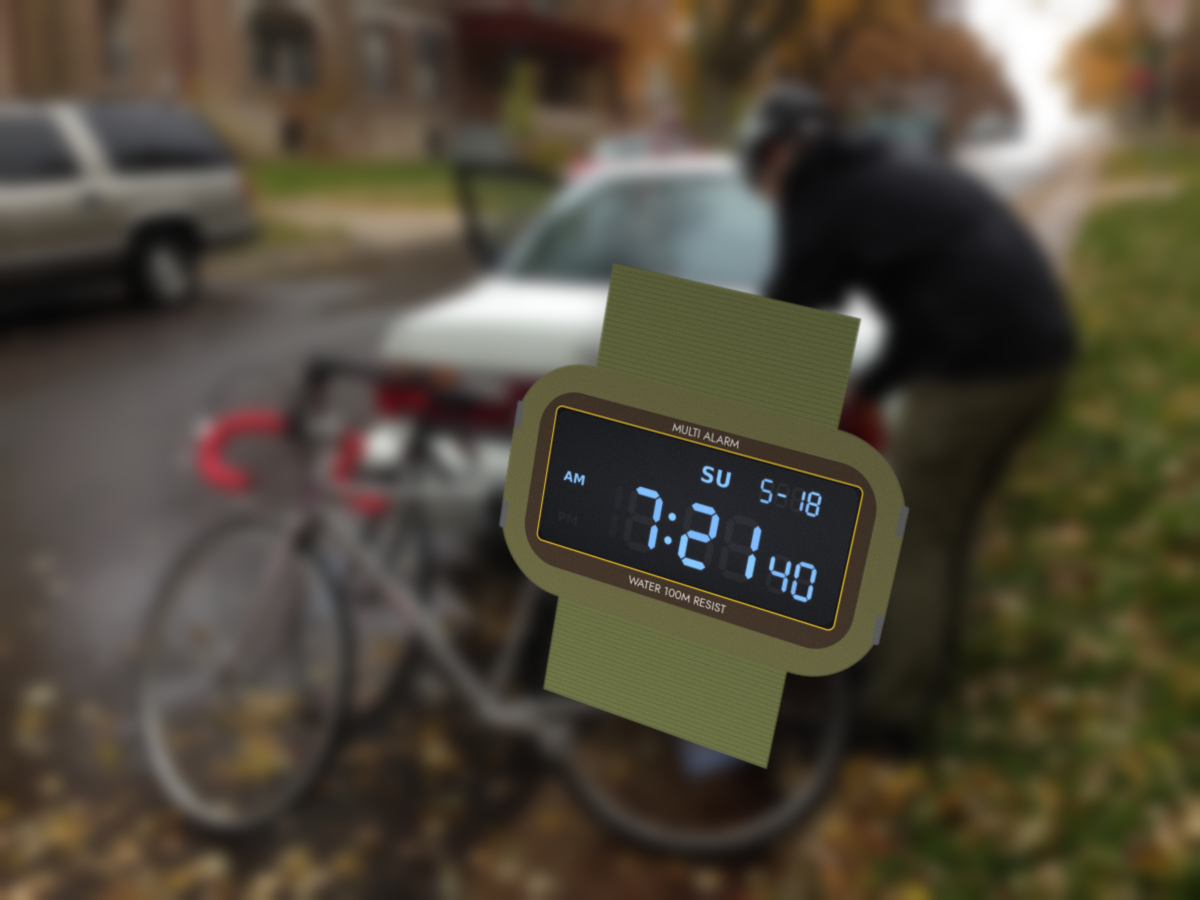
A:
7h21m40s
